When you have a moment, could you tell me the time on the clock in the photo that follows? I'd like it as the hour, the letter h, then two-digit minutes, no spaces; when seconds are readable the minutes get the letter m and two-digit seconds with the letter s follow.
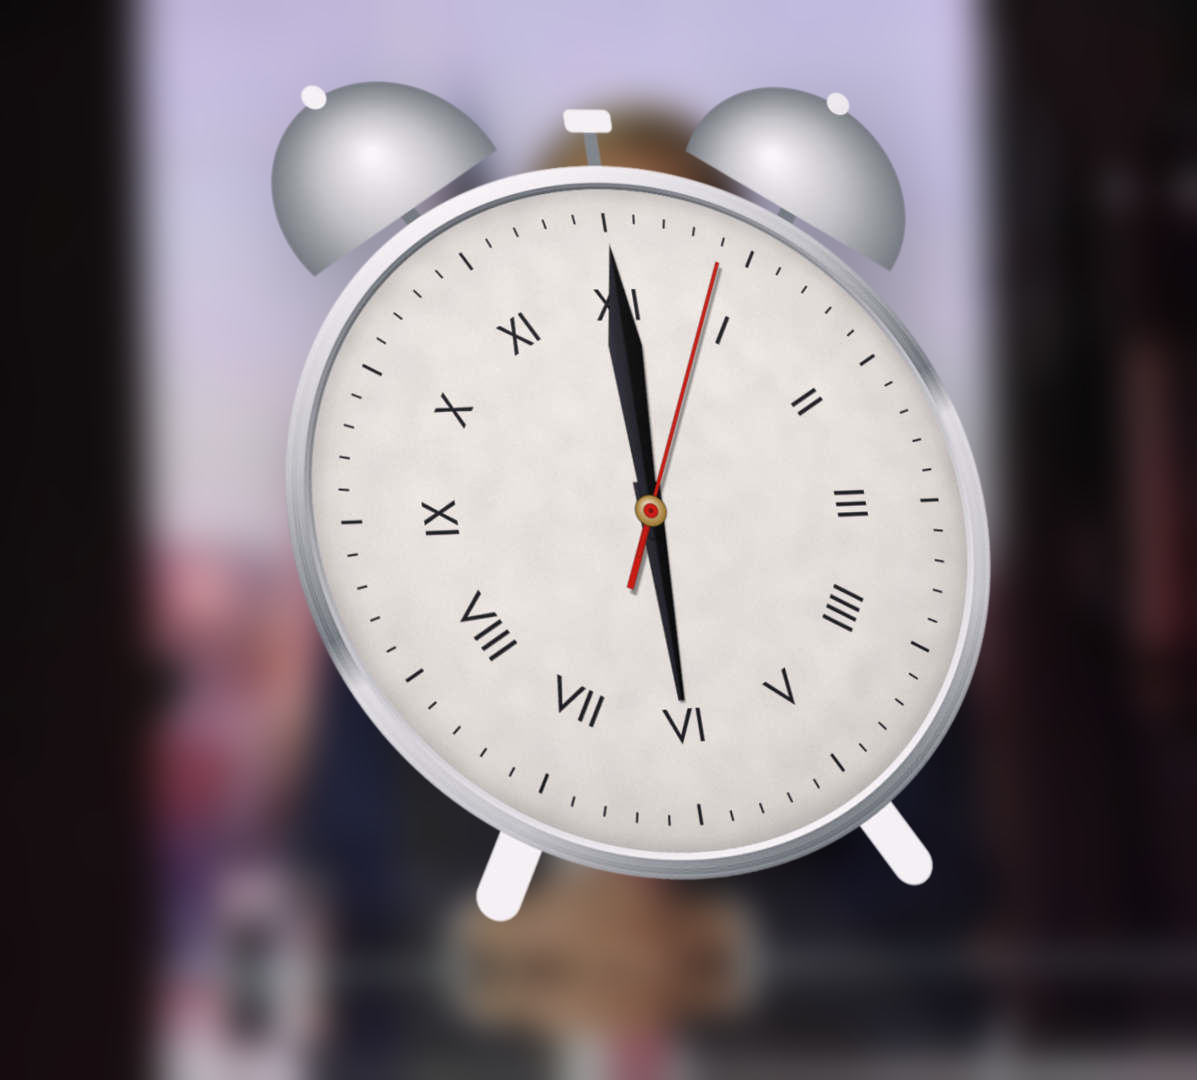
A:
6h00m04s
